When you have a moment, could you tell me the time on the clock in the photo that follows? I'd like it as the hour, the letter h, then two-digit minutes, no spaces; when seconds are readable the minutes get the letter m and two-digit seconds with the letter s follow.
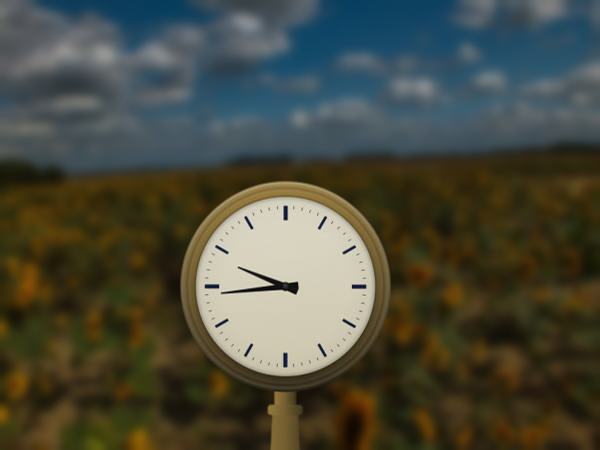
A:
9h44
